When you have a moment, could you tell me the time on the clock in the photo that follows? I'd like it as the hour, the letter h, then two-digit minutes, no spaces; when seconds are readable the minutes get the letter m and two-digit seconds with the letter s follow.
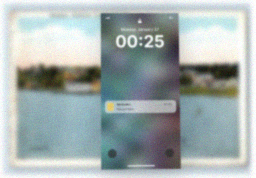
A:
0h25
